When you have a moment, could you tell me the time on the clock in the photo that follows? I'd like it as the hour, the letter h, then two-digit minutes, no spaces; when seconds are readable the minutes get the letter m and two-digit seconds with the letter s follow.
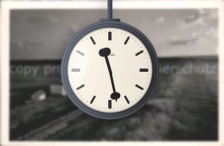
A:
11h28
